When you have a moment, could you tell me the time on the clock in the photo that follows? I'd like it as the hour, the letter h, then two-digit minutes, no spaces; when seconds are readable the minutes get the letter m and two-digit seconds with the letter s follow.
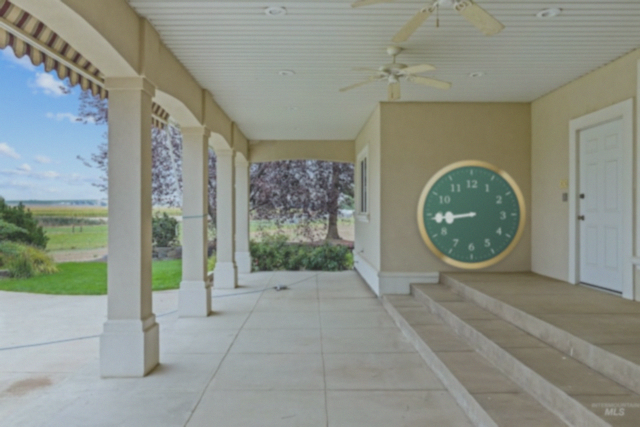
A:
8h44
